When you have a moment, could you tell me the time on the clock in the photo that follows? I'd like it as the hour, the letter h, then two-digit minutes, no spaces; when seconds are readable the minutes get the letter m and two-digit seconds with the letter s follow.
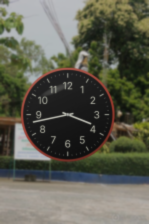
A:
3h43
